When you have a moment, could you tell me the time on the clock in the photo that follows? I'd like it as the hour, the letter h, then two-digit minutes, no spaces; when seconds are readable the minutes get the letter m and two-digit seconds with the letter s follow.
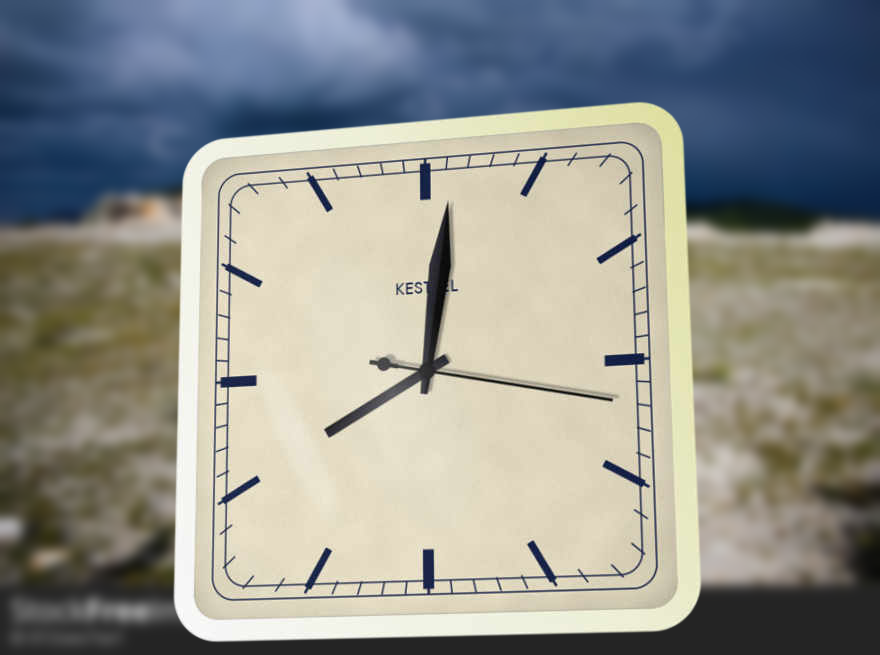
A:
8h01m17s
